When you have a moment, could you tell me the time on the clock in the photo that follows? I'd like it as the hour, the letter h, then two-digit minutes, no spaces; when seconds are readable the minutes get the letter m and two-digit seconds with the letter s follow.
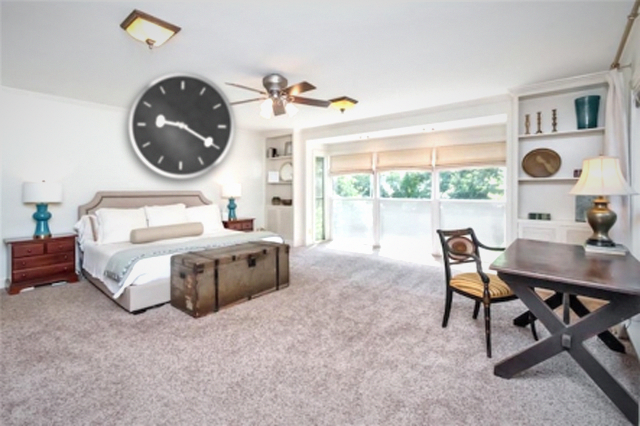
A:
9h20
